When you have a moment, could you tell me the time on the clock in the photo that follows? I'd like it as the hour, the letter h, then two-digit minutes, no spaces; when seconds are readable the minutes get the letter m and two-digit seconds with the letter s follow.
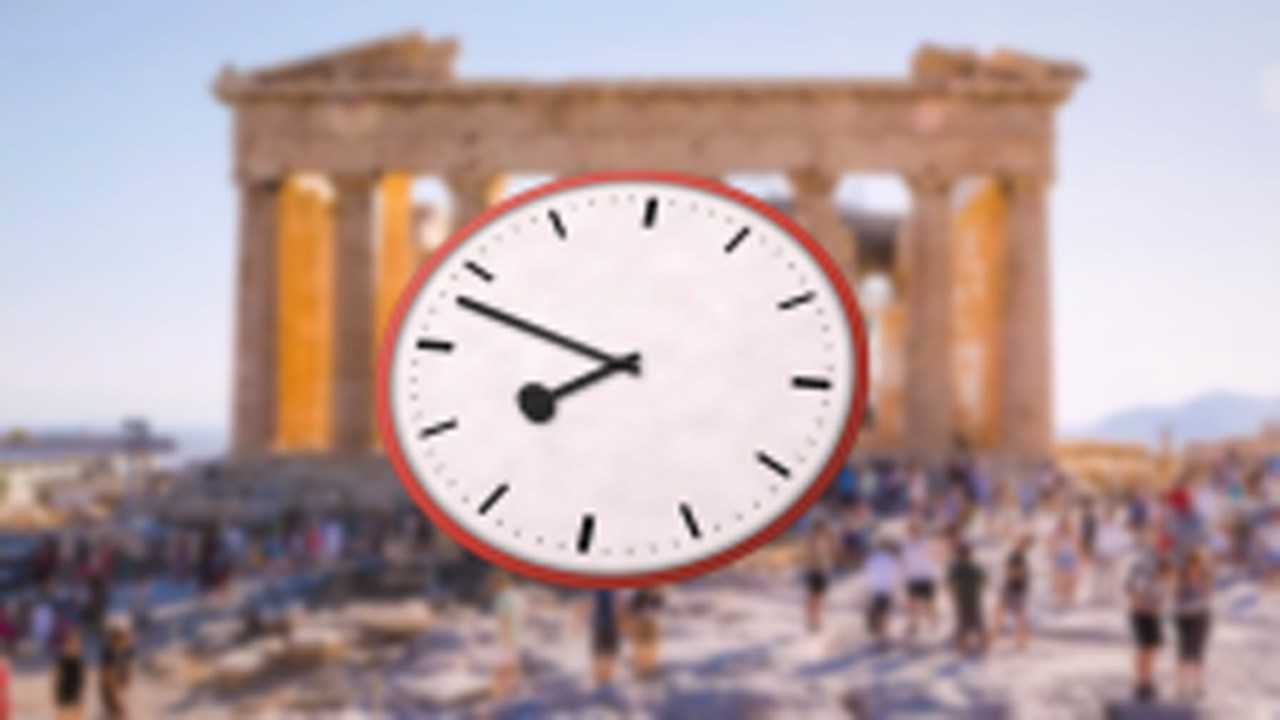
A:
7h48
